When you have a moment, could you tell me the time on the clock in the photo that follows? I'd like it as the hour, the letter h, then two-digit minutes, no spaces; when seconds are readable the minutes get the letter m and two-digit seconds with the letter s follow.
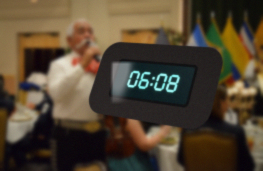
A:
6h08
